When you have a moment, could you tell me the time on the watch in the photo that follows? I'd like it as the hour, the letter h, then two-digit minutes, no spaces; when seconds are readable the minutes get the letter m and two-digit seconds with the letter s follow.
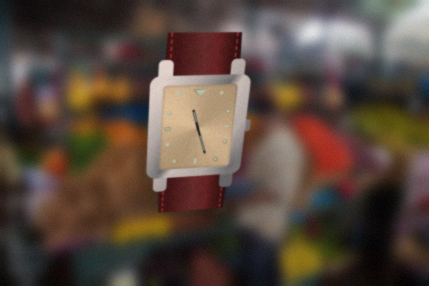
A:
11h27
